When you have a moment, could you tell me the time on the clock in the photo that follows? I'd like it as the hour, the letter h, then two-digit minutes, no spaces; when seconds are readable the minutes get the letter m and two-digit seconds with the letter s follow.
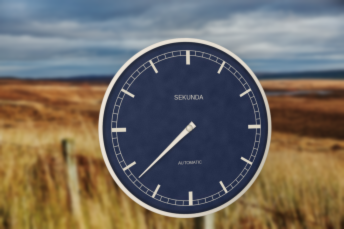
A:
7h38
